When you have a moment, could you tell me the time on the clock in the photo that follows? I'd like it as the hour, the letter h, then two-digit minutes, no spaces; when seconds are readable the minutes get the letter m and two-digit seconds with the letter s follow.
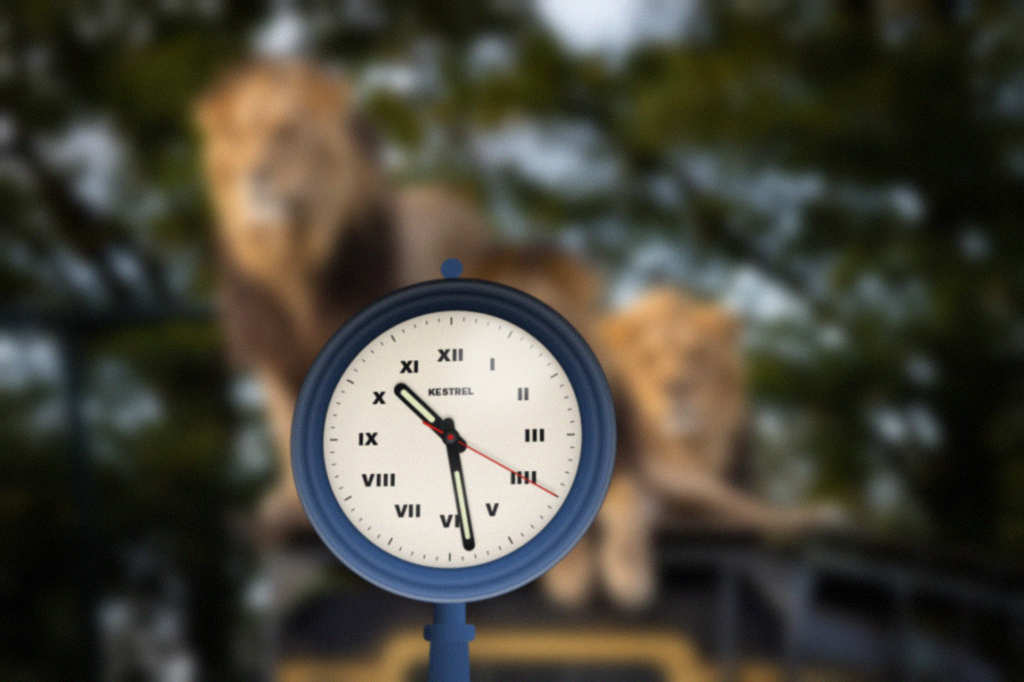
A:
10h28m20s
